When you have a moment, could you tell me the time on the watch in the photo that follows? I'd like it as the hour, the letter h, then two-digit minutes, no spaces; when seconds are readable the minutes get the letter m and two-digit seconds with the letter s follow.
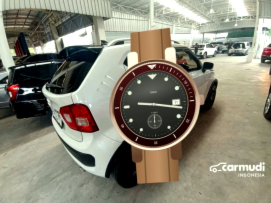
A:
9h17
